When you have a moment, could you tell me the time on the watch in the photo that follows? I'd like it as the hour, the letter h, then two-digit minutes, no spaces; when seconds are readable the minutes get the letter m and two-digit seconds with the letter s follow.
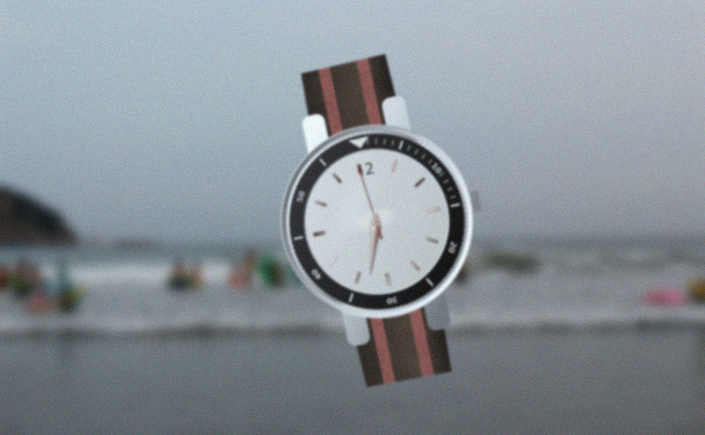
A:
6h32m59s
